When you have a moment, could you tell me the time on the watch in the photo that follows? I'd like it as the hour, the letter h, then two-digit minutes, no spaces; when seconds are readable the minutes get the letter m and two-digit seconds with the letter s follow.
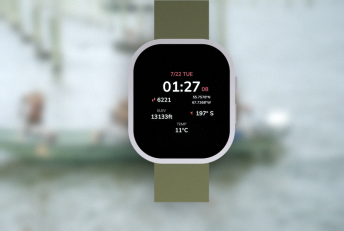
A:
1h27
